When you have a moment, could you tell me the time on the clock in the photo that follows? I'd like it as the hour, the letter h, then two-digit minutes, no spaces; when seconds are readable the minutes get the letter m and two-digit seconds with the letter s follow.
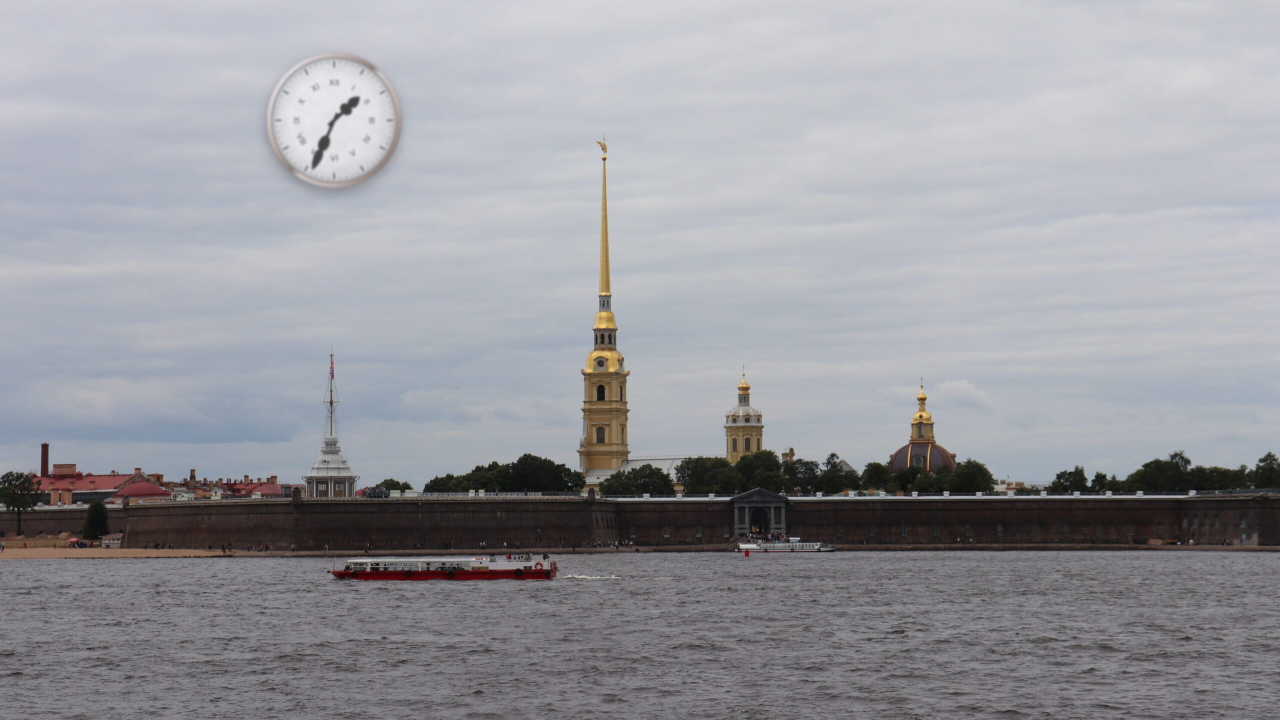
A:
1h34
